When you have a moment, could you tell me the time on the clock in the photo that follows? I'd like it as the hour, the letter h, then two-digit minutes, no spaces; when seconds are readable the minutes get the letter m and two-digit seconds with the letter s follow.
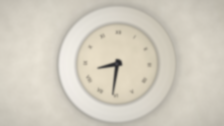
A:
8h31
